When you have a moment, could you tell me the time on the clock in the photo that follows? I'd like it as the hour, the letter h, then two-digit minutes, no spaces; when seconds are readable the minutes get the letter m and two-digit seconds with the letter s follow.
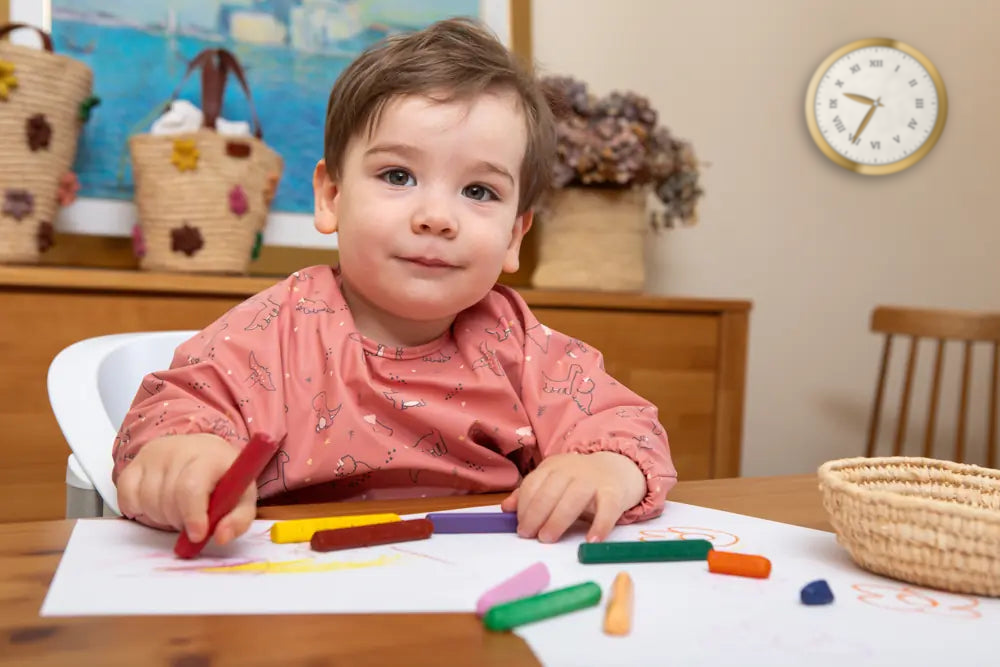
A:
9h35
